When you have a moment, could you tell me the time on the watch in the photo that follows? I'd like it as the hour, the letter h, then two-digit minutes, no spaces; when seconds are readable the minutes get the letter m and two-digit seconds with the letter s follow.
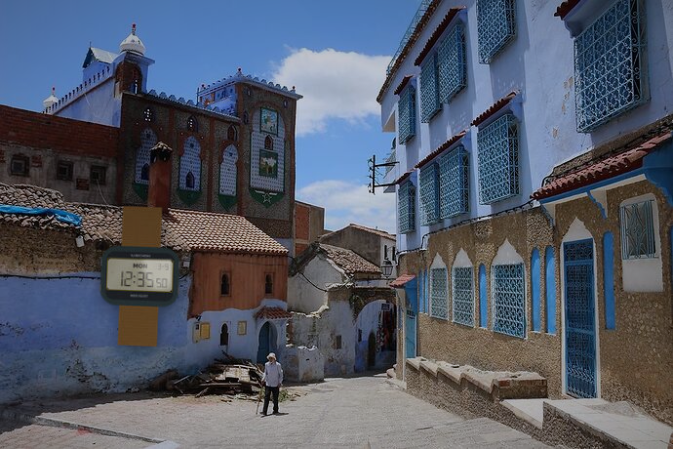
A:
12h35m50s
